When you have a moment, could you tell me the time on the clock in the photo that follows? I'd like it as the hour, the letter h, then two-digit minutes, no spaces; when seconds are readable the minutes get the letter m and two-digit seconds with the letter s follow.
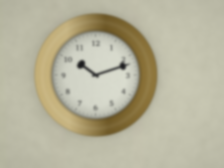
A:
10h12
